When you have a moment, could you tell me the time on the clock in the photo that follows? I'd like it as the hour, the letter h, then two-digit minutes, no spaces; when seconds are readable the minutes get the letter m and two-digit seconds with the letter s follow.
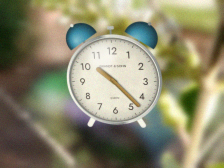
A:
10h23
